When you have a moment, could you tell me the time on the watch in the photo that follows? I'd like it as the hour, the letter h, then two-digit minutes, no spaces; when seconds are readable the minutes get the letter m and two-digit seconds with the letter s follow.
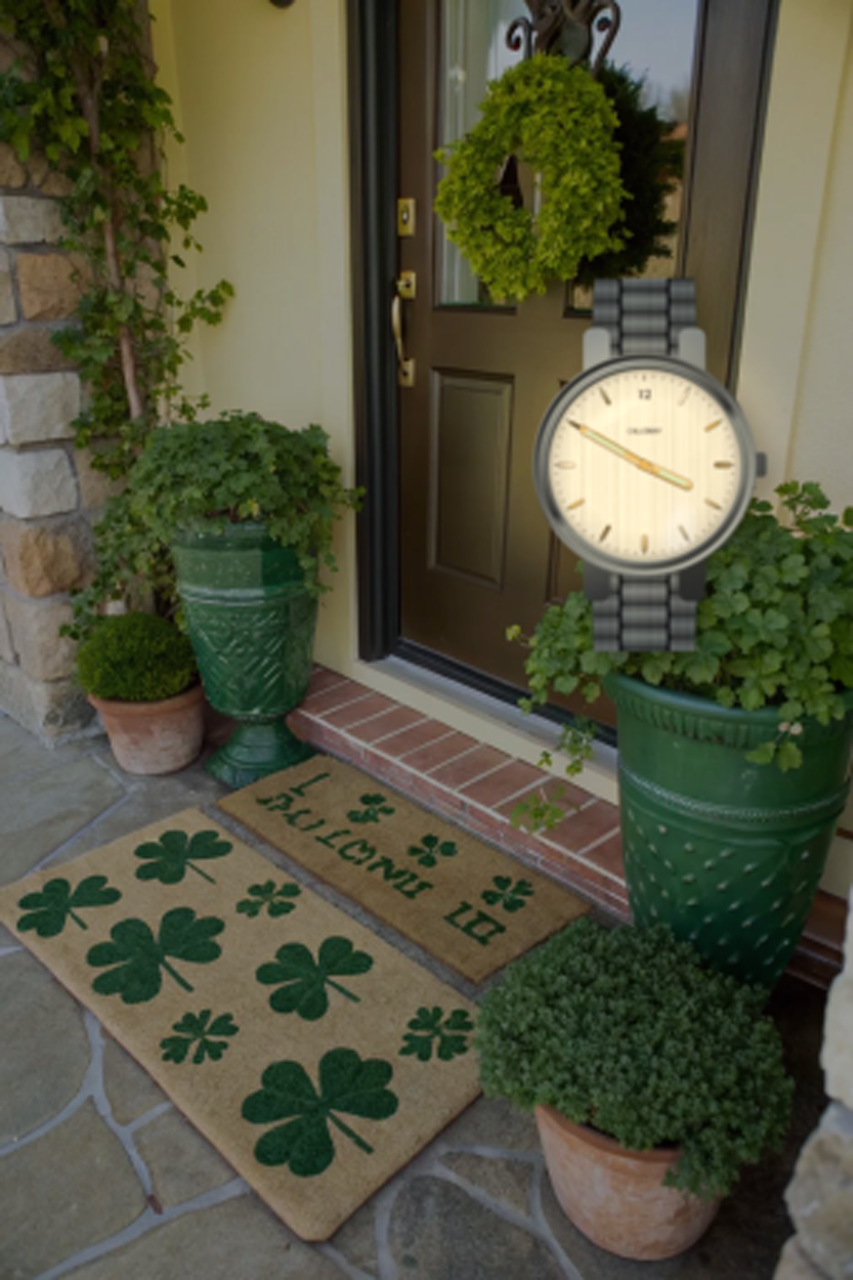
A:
3h50
